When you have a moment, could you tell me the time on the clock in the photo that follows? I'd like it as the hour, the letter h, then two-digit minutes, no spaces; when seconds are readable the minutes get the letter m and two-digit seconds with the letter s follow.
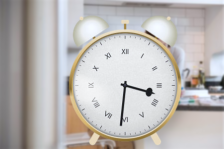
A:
3h31
